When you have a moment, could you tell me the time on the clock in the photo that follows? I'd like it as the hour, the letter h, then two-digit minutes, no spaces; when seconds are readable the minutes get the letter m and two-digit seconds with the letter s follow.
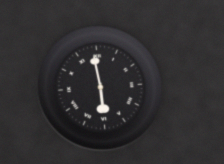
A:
5h59
